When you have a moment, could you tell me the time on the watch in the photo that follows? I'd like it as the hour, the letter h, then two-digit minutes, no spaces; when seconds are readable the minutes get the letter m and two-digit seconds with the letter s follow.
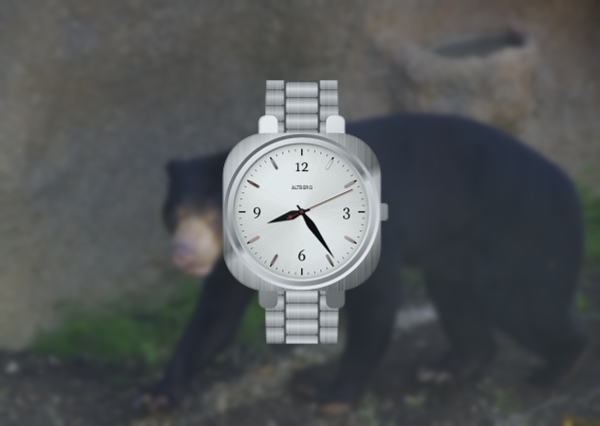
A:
8h24m11s
